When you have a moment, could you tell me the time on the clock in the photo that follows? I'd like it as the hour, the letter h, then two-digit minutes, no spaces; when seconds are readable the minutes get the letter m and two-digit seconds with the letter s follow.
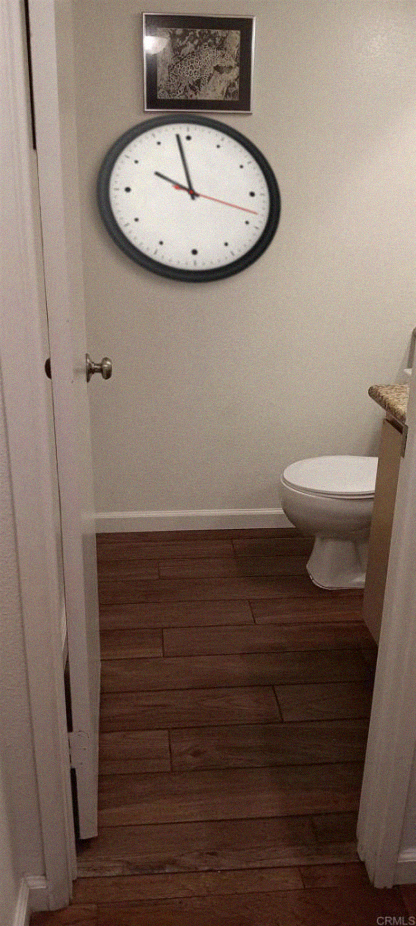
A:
9h58m18s
